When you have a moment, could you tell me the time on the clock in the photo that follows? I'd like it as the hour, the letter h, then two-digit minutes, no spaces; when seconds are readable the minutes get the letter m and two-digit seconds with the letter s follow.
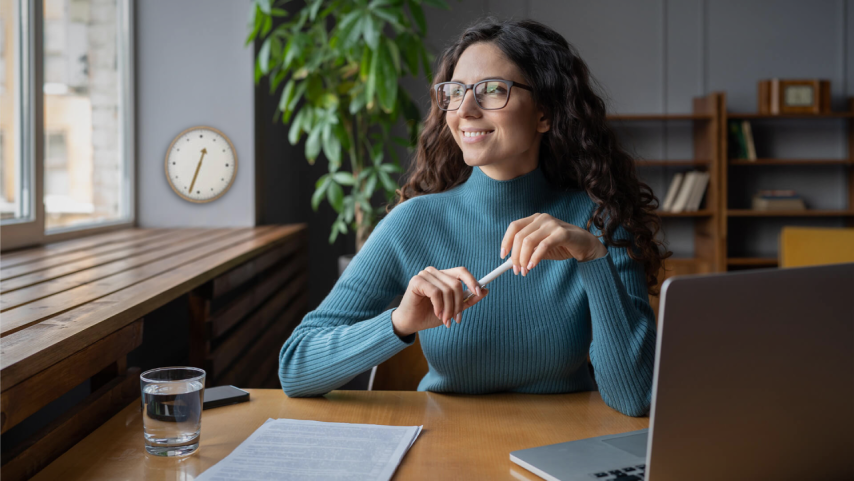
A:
12h33
